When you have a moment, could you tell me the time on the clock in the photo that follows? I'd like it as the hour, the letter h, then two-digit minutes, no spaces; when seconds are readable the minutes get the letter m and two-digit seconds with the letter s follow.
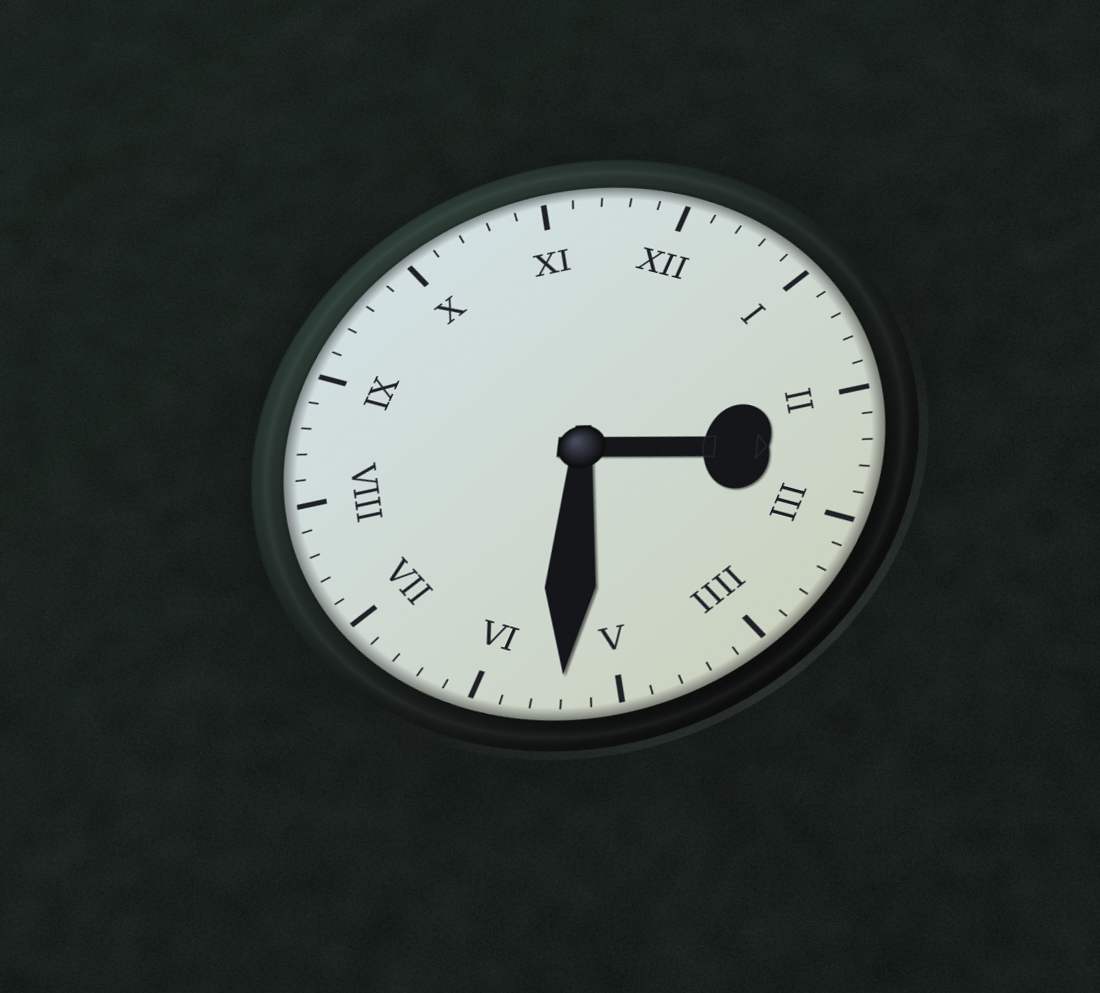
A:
2h27
